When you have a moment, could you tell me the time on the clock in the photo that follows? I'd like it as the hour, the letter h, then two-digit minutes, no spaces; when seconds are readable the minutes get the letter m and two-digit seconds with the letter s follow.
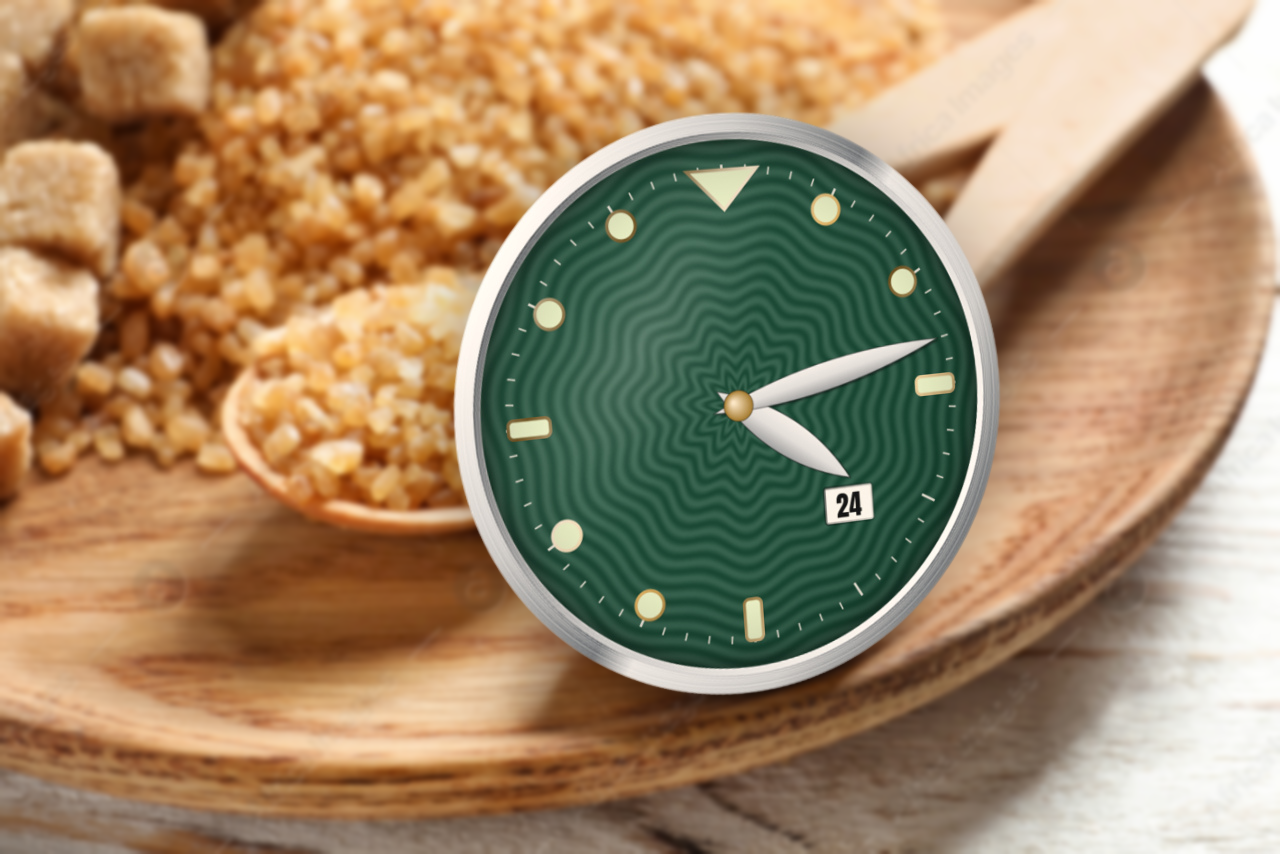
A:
4h13
